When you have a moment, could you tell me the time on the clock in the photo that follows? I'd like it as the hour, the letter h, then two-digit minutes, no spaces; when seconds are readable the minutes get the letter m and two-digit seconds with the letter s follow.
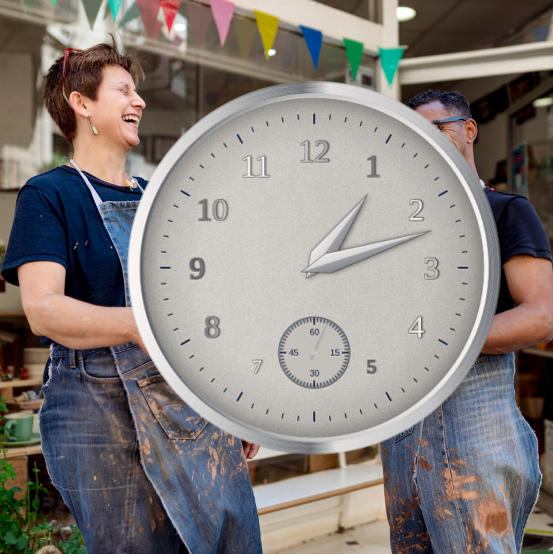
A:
1h12m04s
